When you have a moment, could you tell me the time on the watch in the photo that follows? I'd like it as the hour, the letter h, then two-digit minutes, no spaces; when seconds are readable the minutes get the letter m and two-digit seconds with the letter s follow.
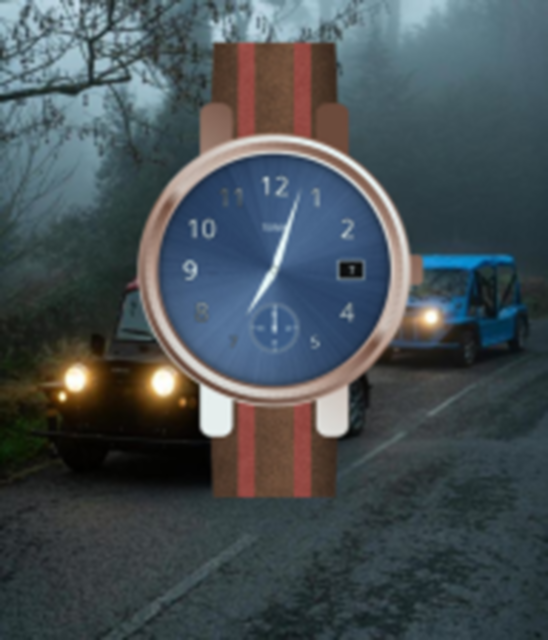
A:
7h03
